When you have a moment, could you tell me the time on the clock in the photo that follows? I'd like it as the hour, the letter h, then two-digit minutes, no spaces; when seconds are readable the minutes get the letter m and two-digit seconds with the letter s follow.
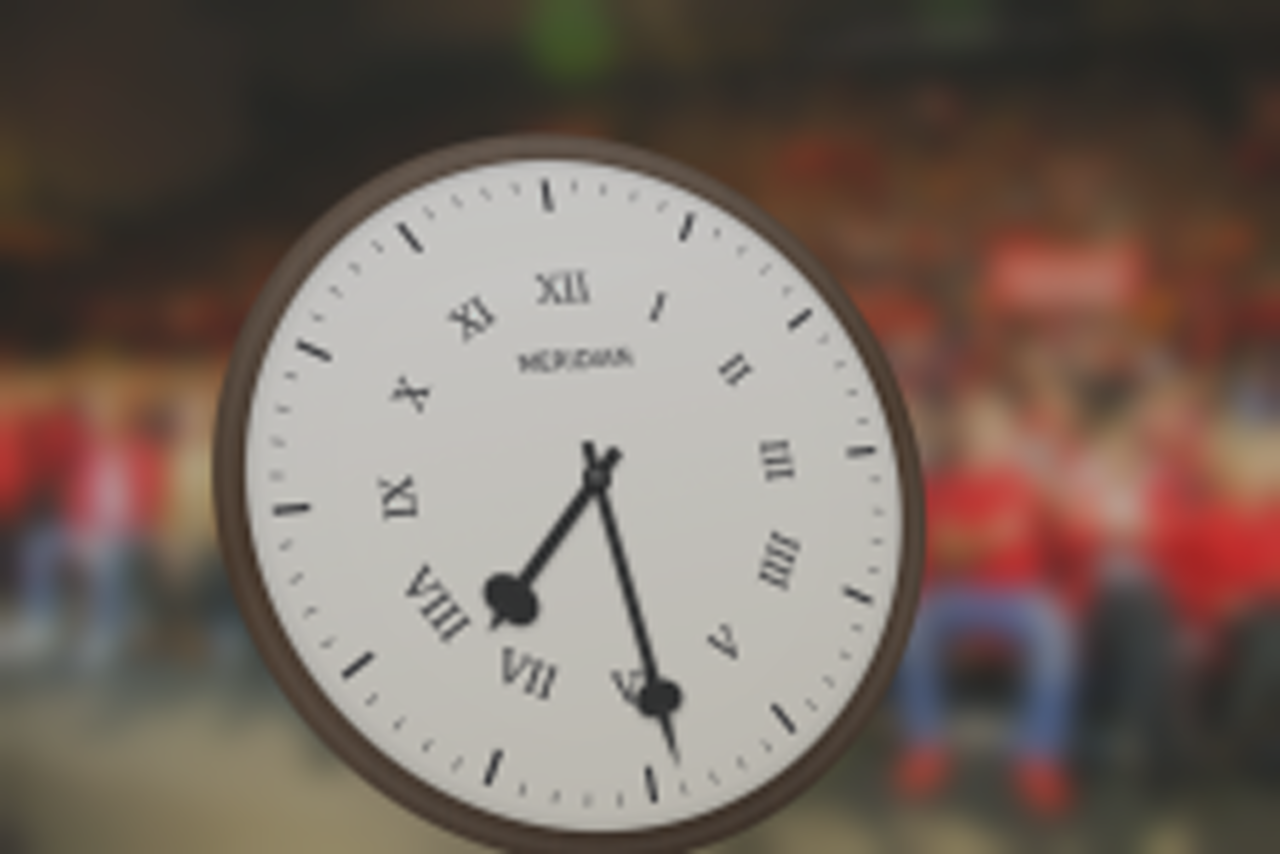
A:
7h29
